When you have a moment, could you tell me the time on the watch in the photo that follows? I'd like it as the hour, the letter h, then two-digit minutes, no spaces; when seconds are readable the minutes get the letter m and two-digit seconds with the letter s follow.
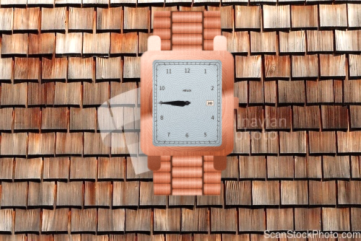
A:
8h45
